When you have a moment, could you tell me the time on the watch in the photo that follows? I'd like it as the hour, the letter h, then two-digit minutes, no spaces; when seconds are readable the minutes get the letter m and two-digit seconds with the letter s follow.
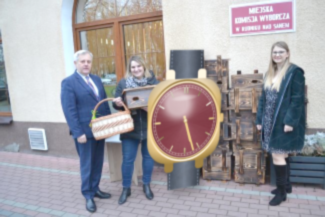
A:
5h27
